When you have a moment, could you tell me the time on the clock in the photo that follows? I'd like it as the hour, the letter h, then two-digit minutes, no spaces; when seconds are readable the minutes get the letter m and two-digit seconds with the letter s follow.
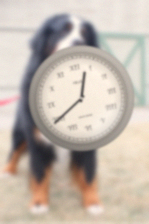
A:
12h40
